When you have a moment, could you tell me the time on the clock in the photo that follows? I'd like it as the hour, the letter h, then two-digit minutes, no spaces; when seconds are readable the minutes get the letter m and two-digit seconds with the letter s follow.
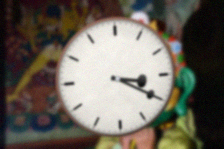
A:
3h20
